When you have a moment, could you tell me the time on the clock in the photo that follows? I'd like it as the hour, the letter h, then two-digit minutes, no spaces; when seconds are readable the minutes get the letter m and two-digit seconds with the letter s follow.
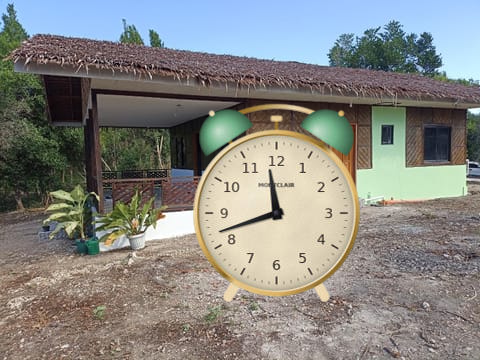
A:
11h42
